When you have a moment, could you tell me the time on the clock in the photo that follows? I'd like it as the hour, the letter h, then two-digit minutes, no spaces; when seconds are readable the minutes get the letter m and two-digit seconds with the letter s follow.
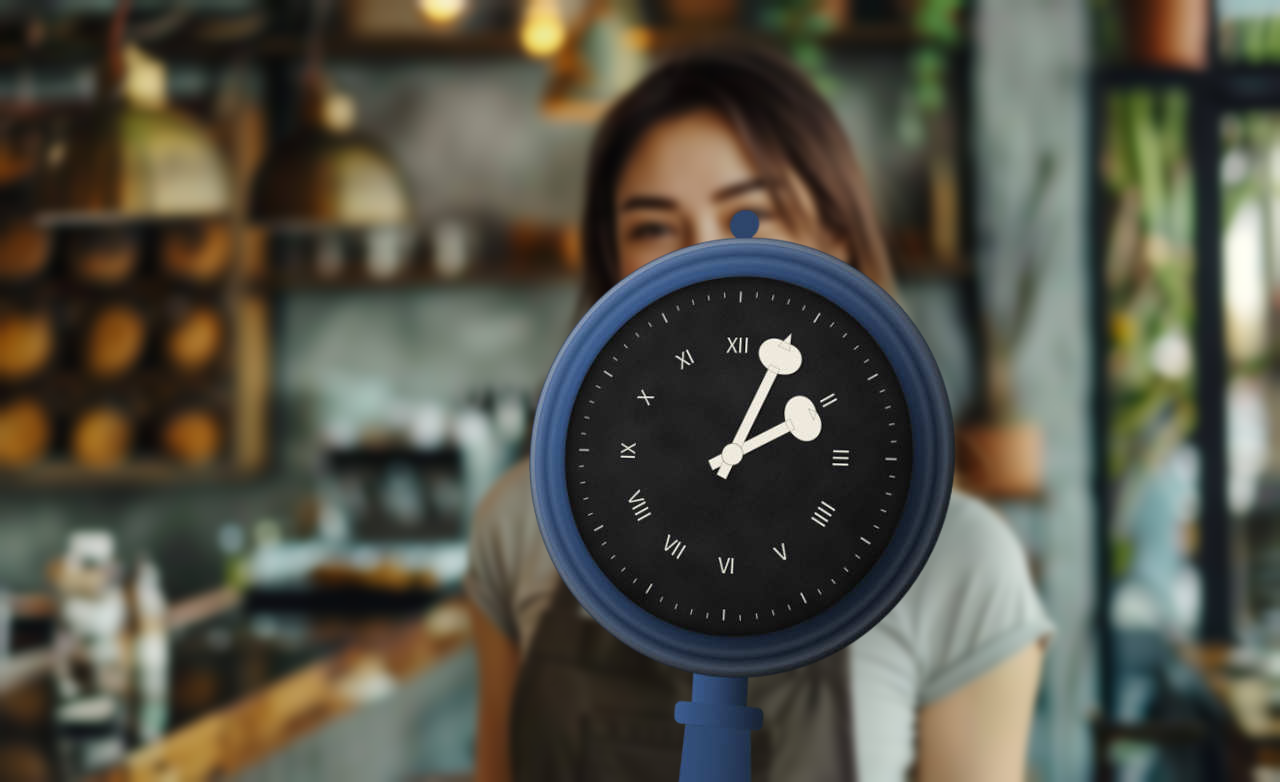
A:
2h04
